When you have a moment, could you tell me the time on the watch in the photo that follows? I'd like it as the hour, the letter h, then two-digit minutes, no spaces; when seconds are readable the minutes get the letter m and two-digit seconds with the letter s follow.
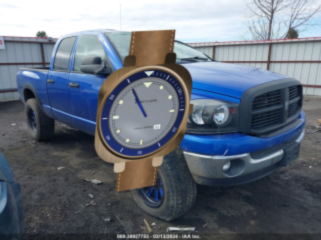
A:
10h55
